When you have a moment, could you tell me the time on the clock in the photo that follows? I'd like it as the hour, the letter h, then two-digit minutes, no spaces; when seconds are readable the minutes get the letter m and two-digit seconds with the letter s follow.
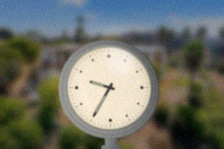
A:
9h35
